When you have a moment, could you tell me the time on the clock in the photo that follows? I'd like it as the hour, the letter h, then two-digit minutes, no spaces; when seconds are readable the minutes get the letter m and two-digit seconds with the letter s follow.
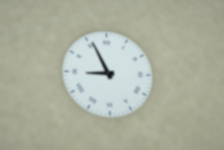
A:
8h56
